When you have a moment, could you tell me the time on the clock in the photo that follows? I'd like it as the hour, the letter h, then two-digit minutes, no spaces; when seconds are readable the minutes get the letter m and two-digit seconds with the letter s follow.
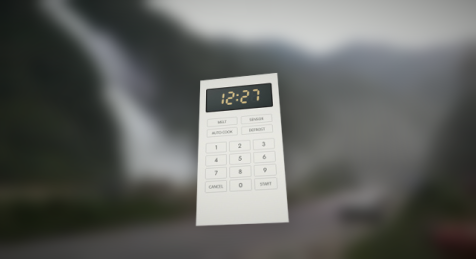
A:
12h27
